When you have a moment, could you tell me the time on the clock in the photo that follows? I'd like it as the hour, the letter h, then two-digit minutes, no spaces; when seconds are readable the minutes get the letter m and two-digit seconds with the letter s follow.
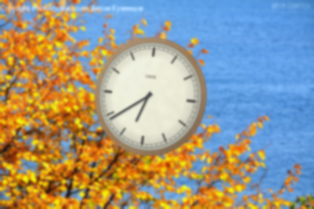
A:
6h39
